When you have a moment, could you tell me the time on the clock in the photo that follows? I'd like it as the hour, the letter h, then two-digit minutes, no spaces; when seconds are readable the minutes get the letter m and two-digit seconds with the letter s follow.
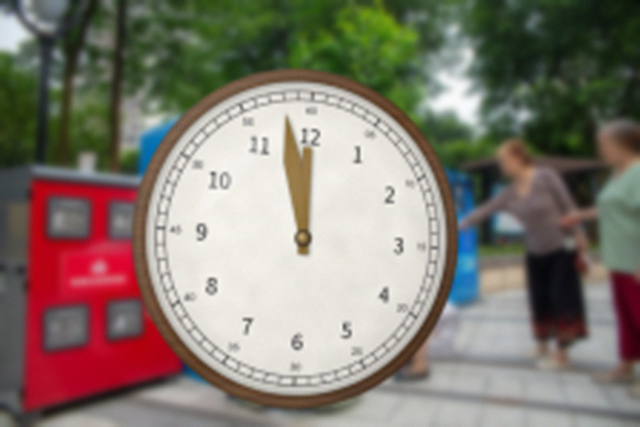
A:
11h58
